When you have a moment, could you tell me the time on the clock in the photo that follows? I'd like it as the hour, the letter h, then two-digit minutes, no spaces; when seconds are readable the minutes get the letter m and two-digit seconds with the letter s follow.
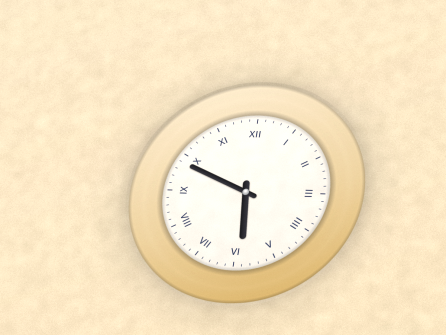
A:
5h49
